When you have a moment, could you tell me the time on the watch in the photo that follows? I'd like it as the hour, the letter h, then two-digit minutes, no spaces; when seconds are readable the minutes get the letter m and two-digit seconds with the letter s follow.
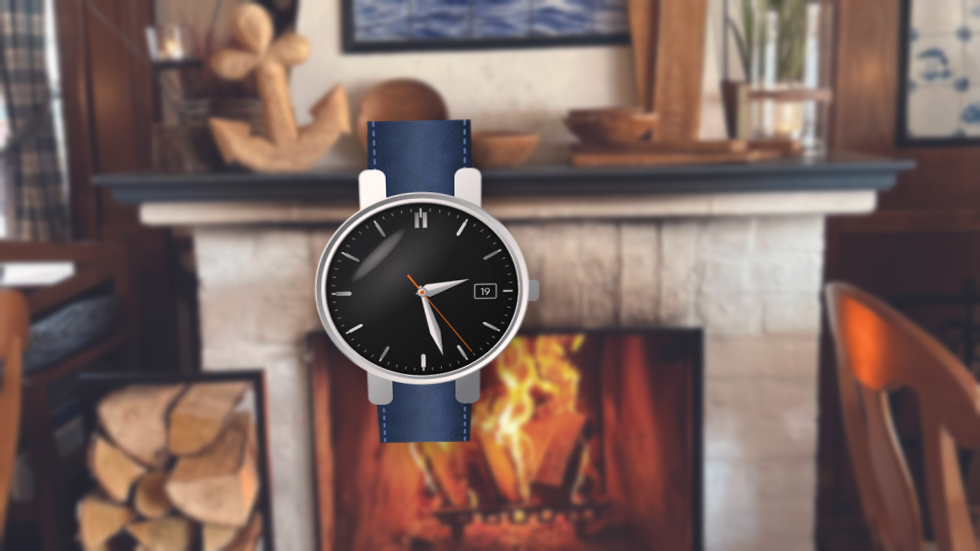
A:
2h27m24s
